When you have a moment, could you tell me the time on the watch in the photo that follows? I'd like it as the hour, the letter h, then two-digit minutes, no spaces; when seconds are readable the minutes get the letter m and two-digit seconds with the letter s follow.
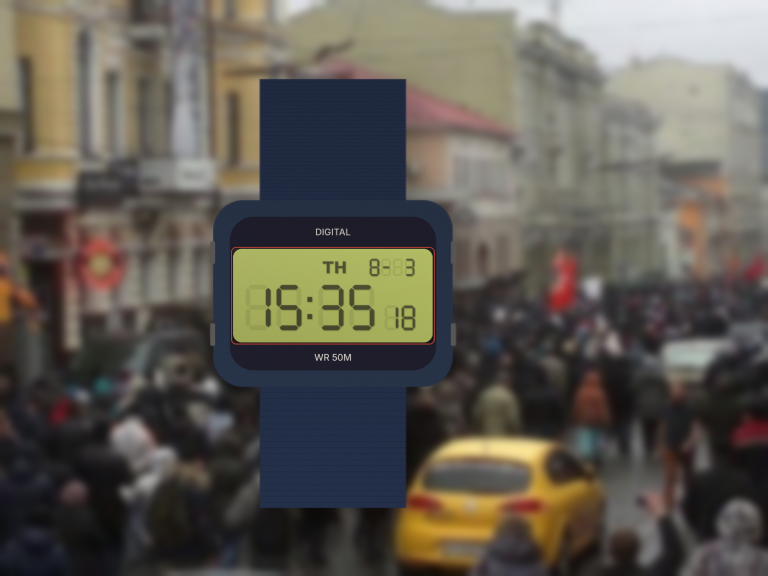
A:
15h35m18s
